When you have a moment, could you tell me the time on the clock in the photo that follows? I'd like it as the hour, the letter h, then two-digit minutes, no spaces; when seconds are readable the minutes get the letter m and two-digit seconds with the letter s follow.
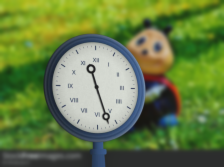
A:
11h27
